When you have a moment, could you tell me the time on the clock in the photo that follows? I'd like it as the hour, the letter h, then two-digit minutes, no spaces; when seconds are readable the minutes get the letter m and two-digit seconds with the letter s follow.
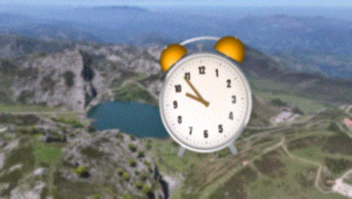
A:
9h54
